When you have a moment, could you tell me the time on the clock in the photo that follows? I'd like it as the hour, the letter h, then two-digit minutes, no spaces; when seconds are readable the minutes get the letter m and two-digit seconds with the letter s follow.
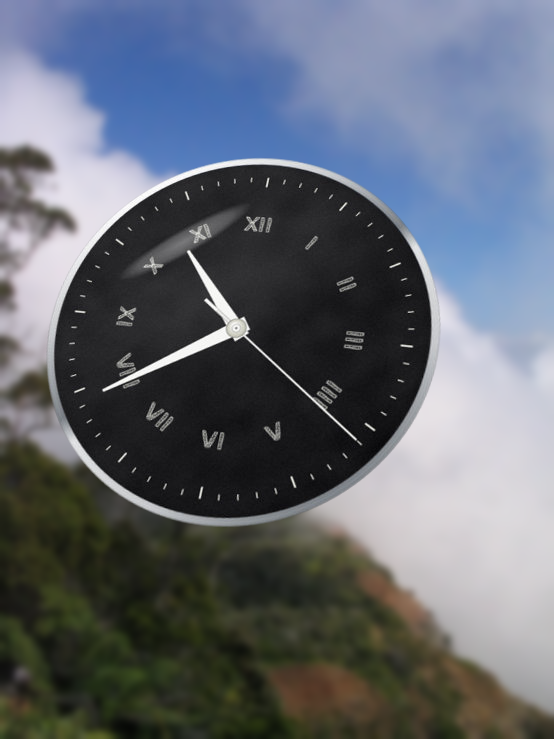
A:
10h39m21s
